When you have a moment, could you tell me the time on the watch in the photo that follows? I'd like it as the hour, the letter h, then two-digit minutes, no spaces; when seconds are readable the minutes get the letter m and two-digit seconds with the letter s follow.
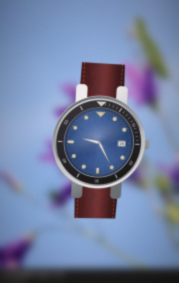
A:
9h25
